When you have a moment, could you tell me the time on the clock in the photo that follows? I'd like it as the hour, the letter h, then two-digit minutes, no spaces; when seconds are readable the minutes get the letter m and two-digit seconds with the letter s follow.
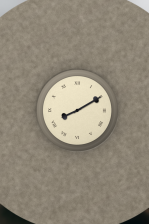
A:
8h10
